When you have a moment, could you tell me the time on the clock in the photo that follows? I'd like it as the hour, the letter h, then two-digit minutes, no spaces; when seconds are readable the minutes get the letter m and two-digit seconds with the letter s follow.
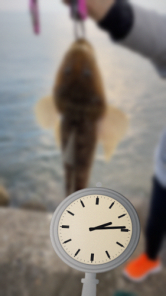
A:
2h14
